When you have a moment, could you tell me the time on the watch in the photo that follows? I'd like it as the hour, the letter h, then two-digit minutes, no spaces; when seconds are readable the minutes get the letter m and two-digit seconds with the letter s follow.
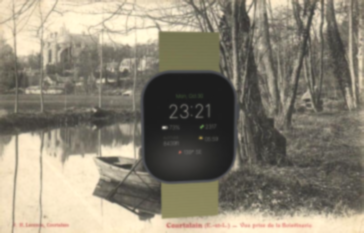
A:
23h21
